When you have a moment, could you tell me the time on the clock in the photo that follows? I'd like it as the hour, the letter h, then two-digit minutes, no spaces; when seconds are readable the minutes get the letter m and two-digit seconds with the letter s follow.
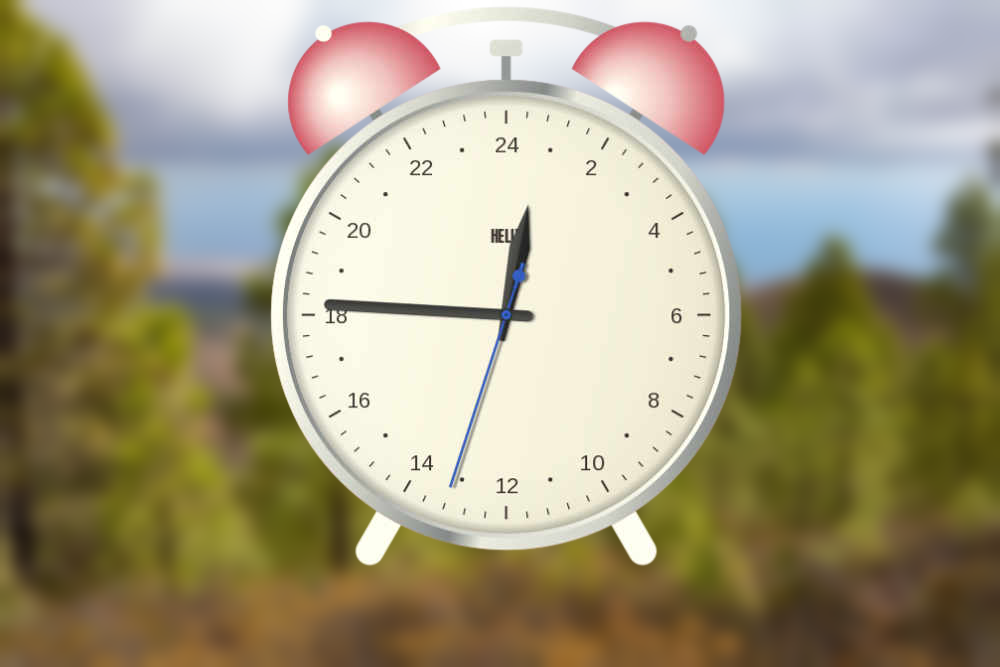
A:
0h45m33s
